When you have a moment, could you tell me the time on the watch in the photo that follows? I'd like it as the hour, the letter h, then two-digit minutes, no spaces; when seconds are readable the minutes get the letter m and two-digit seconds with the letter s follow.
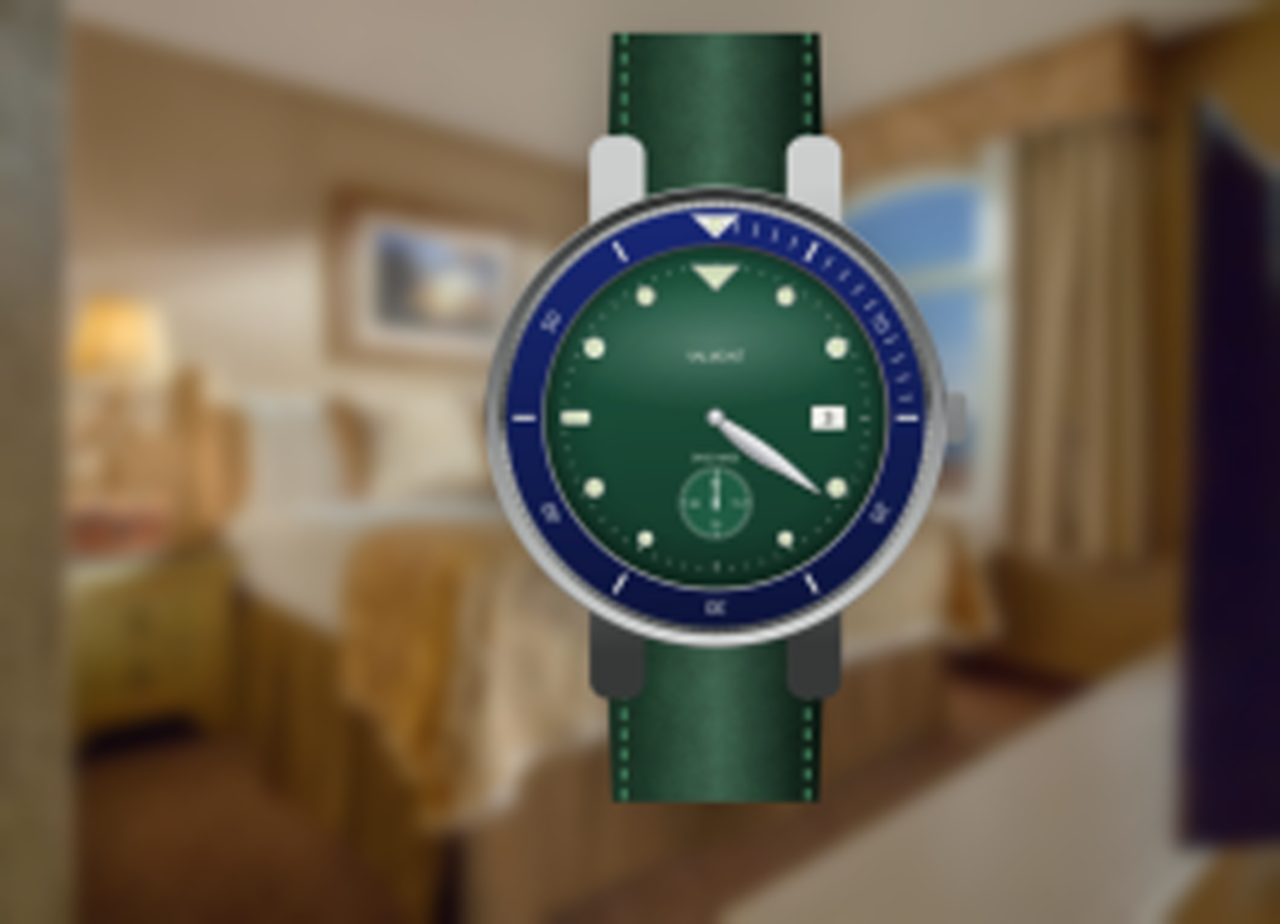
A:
4h21
